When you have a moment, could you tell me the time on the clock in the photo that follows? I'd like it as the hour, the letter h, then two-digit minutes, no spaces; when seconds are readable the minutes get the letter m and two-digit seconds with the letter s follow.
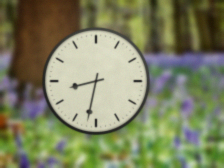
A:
8h32
